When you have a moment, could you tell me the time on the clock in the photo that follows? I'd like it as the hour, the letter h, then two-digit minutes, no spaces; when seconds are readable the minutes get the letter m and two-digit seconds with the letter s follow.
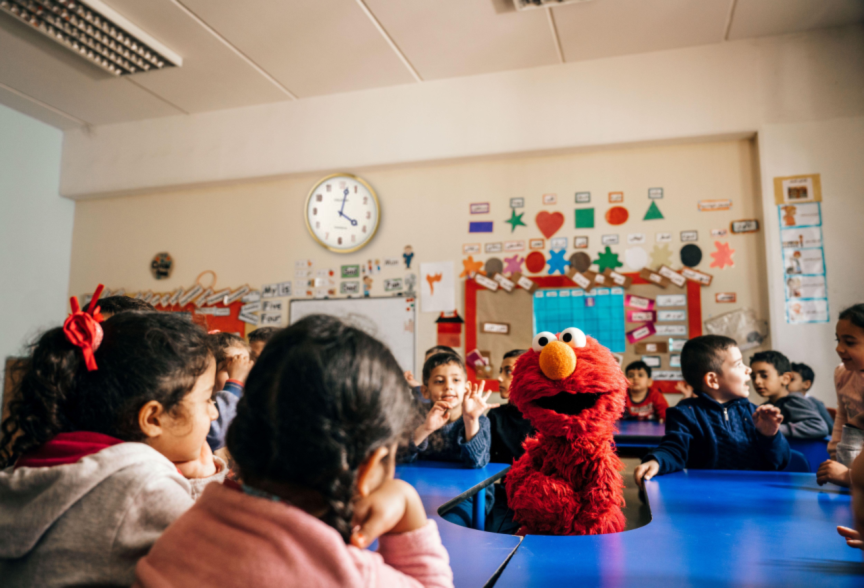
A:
4h02
